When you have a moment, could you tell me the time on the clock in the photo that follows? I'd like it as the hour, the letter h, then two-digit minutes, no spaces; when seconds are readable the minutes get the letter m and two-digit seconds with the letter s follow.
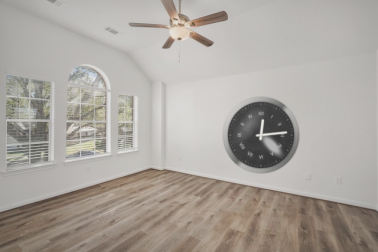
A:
12h14
